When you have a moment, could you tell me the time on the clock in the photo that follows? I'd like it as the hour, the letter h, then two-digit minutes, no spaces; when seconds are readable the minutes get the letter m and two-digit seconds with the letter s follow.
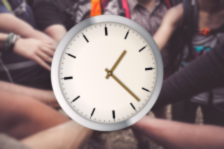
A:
1h23
